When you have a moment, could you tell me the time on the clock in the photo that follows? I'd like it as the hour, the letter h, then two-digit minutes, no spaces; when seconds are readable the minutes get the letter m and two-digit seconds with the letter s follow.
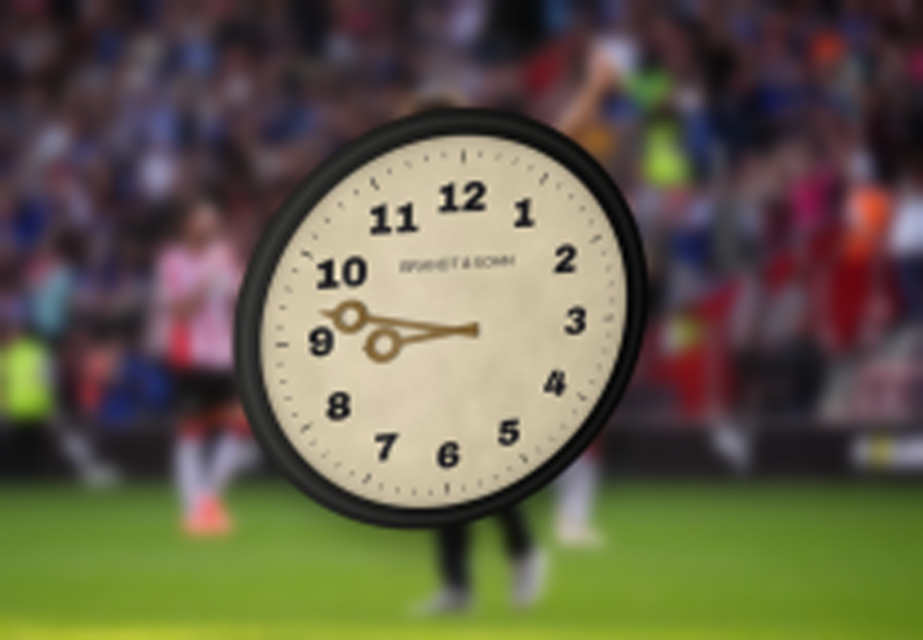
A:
8h47
